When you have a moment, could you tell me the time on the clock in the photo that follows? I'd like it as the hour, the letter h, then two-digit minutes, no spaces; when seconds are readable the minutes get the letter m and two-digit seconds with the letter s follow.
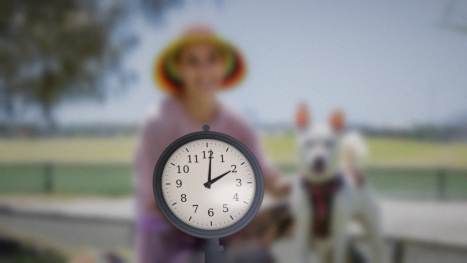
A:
2h01
